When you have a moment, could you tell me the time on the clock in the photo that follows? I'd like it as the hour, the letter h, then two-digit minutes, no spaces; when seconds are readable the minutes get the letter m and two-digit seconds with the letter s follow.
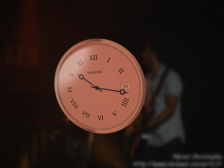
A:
10h17
